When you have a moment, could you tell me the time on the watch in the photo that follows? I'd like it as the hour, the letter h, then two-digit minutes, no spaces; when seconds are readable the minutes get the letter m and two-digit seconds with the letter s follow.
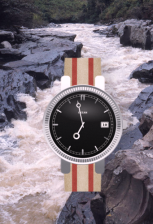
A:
6h58
